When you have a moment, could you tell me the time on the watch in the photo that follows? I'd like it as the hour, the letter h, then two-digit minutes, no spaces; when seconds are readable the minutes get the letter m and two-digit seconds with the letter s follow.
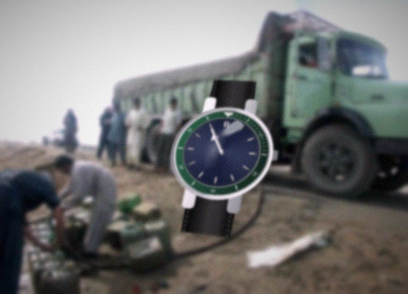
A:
10h55
